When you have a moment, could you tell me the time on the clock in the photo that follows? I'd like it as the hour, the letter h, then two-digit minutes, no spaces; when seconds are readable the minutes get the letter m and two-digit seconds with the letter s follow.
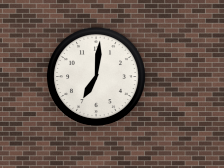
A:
7h01
